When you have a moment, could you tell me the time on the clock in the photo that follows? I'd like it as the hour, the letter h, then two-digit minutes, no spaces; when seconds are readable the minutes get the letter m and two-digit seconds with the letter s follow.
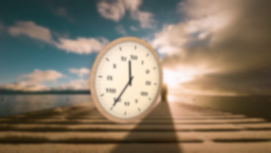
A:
11h35
